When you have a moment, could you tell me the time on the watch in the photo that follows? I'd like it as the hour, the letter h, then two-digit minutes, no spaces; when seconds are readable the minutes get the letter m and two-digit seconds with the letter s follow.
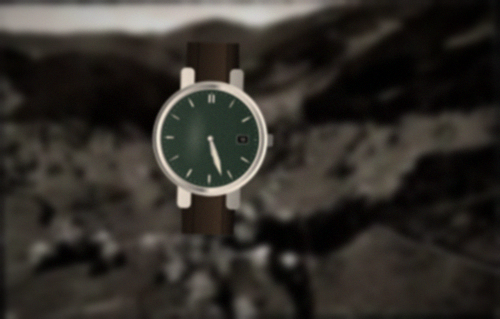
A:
5h27
